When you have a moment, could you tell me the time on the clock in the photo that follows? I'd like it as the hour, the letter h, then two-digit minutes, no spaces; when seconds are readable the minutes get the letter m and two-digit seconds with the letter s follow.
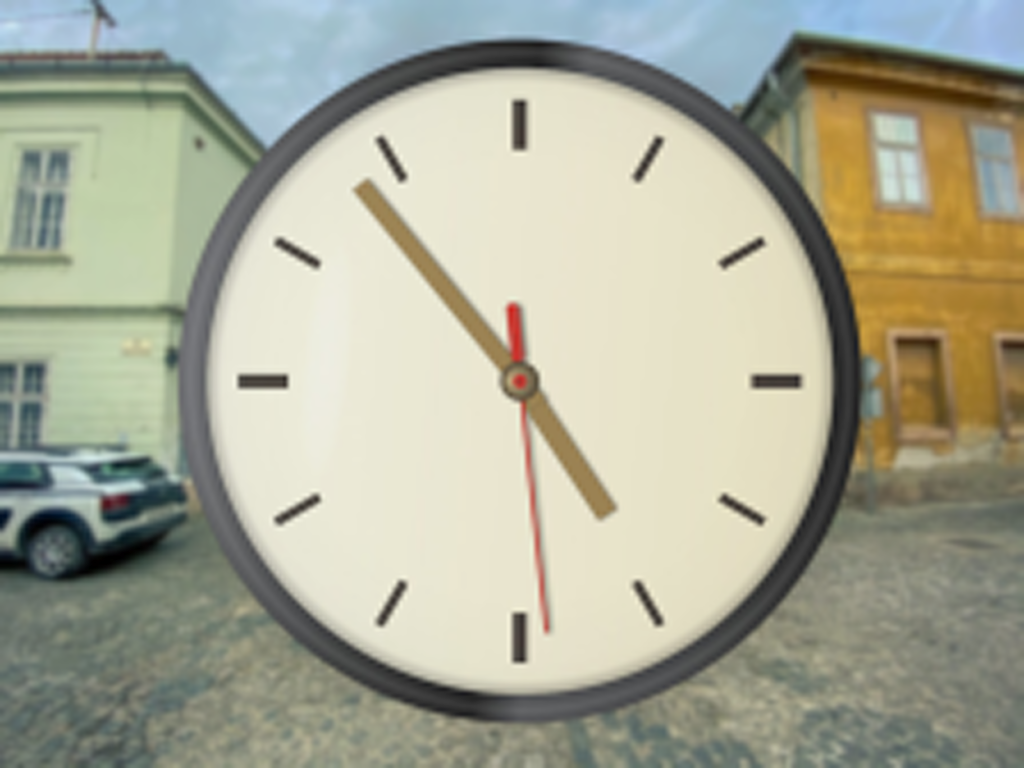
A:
4h53m29s
